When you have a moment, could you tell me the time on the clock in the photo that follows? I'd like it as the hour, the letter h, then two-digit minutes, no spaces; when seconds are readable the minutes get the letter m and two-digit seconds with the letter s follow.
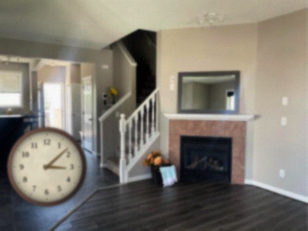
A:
3h08
